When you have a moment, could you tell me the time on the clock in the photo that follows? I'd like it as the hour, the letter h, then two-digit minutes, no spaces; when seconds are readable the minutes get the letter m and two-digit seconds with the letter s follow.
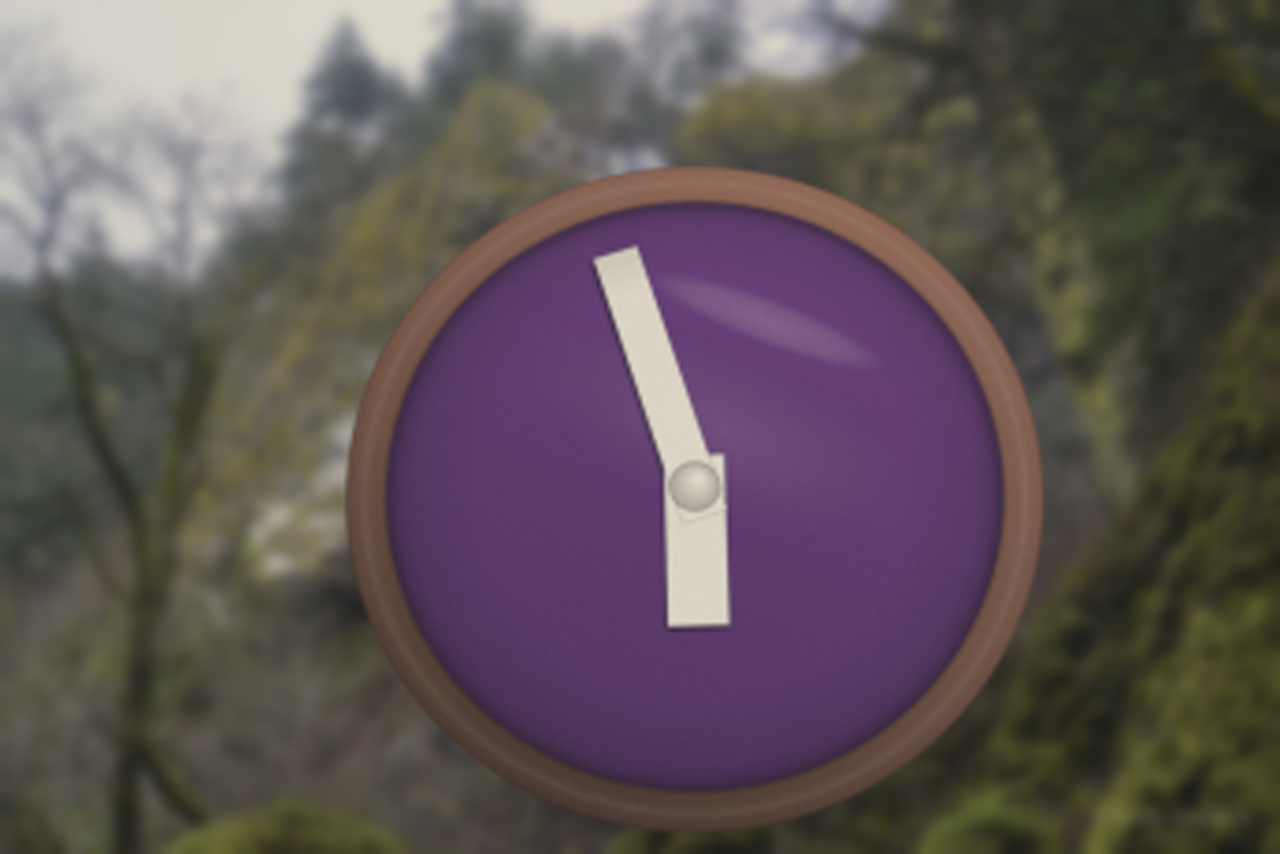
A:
5h57
